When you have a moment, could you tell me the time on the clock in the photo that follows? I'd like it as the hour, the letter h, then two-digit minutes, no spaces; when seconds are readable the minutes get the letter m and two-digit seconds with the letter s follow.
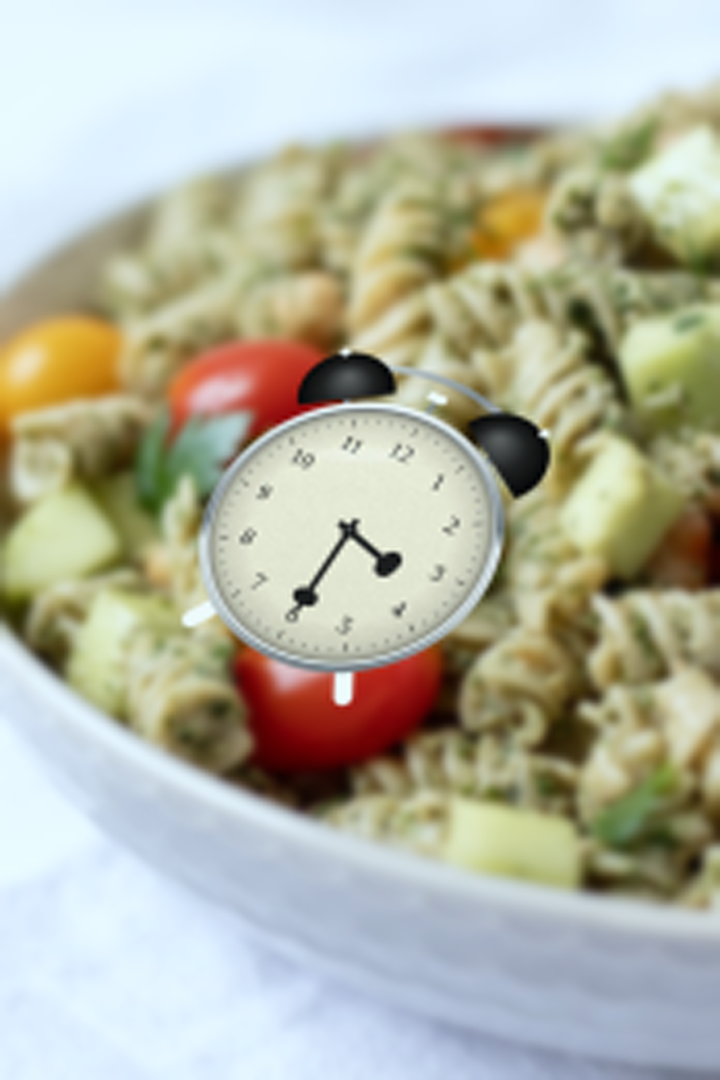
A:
3h30
